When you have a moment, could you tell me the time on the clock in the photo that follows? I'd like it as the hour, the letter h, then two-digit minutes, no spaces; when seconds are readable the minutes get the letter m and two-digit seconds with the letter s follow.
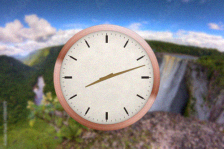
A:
8h12
